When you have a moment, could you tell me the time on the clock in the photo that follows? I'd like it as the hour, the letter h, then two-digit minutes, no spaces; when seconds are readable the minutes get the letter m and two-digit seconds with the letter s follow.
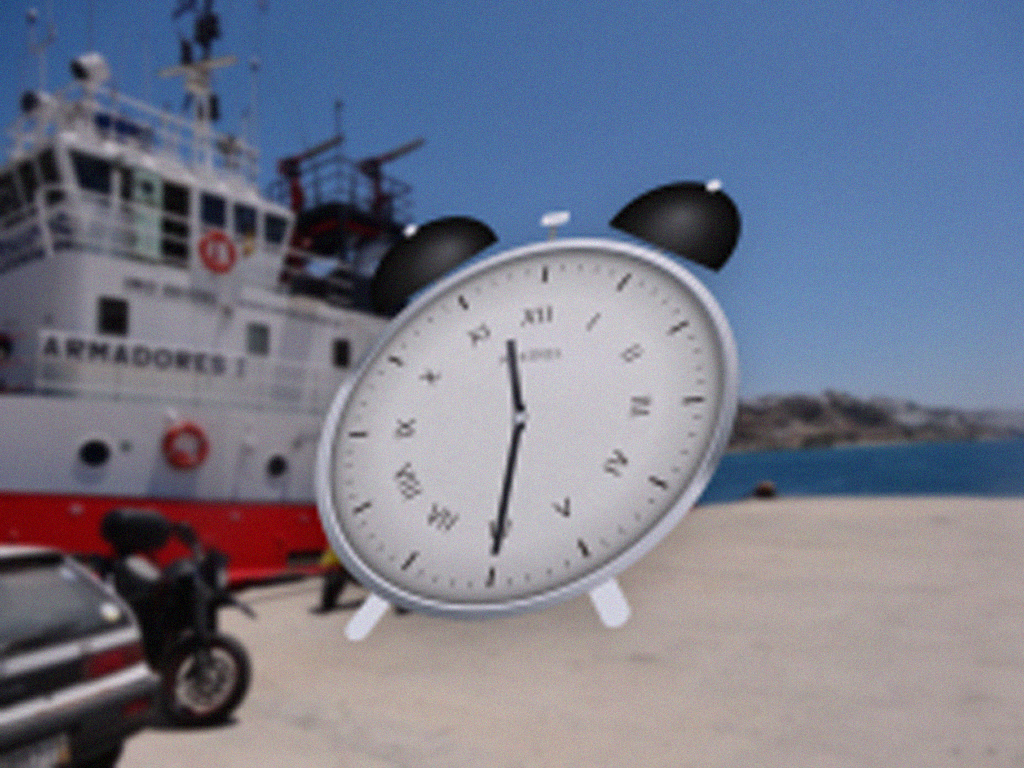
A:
11h30
